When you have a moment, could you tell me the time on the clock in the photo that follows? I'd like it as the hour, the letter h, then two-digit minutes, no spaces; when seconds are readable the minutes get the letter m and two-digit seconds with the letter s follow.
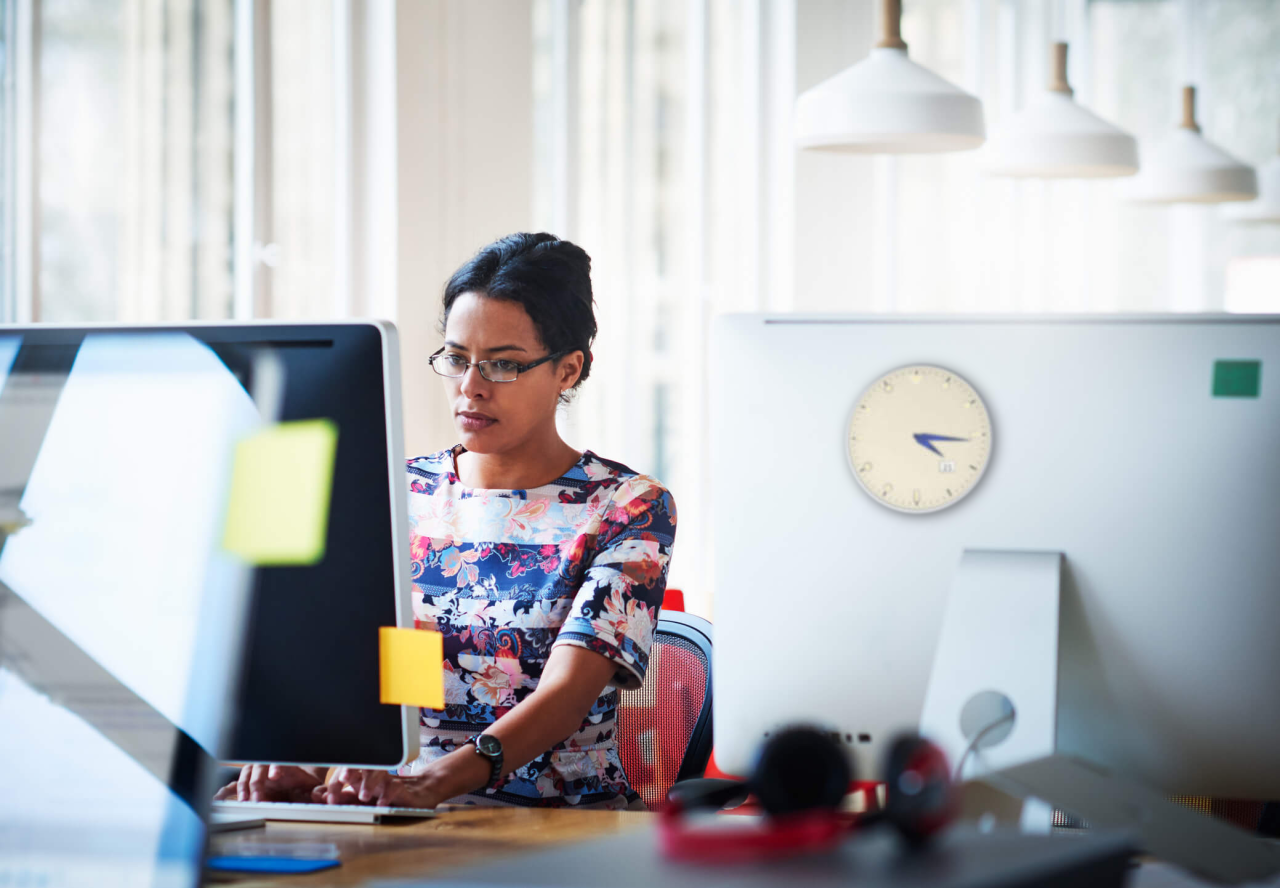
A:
4h16
